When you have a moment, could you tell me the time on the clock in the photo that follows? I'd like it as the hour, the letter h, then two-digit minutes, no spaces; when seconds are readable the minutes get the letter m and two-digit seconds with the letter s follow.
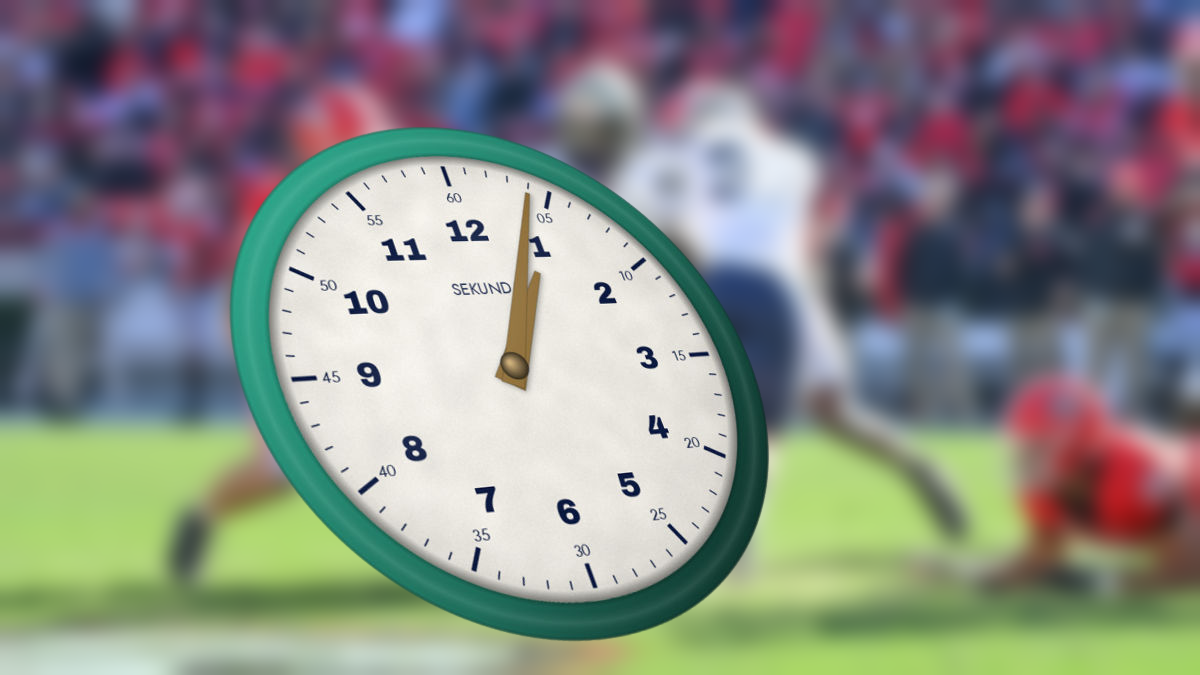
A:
1h04
